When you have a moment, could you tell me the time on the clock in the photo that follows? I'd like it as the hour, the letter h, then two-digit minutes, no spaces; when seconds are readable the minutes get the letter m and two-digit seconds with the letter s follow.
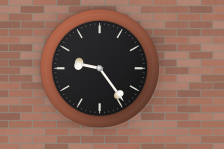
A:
9h24
